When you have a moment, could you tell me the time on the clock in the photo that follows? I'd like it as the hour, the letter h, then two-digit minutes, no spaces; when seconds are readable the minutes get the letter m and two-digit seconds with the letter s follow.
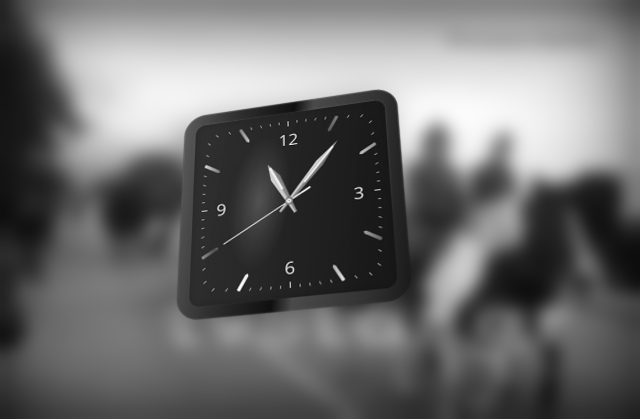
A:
11h06m40s
